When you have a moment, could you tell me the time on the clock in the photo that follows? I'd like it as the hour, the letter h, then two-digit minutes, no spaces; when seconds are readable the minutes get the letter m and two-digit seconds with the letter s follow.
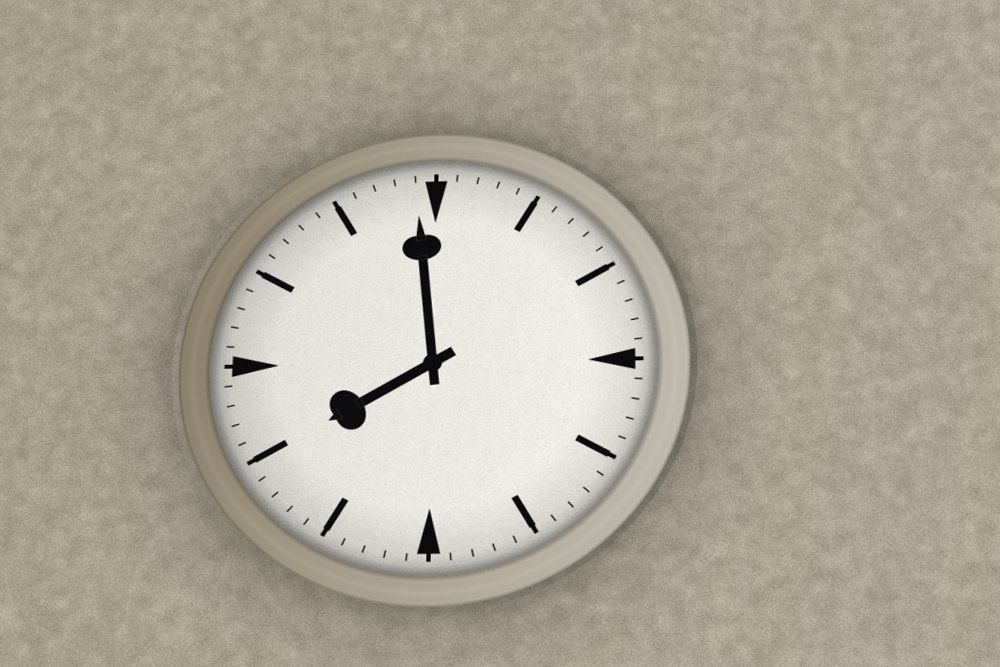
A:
7h59
